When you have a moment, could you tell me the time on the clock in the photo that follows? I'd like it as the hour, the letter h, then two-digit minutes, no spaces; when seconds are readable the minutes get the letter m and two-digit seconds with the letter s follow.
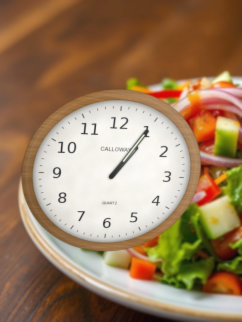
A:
1h05
